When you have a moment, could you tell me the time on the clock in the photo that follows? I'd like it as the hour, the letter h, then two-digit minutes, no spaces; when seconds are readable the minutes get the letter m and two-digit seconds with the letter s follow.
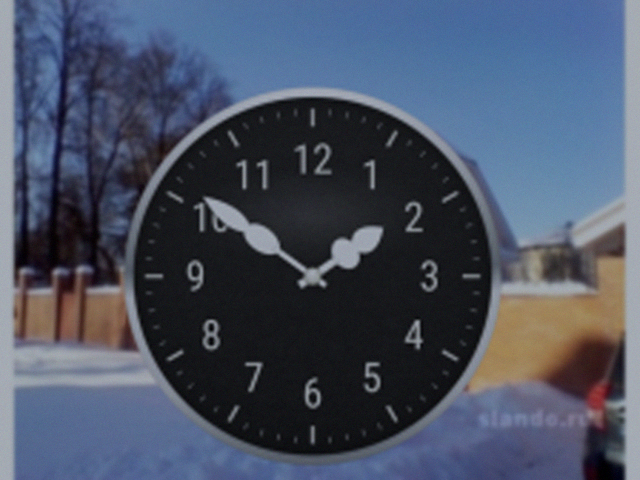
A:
1h51
